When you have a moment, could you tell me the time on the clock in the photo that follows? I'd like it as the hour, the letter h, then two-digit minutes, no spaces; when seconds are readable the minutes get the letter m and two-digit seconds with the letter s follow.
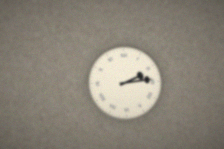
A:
2h14
